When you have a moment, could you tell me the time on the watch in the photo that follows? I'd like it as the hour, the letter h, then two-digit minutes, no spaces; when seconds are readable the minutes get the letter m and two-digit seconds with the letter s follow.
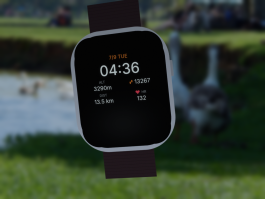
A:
4h36
